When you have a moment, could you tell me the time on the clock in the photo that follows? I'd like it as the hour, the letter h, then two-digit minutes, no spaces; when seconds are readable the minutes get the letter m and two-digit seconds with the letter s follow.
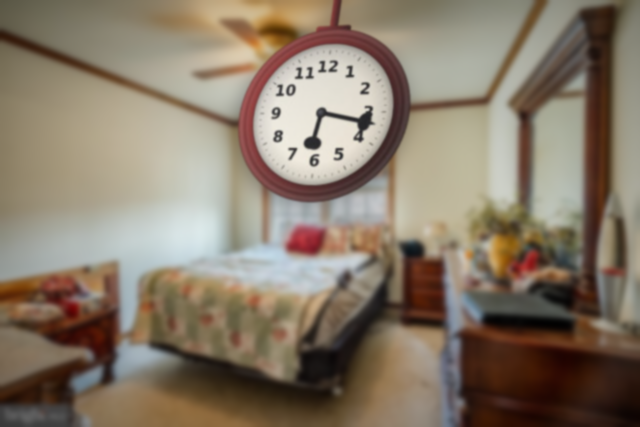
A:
6h17
